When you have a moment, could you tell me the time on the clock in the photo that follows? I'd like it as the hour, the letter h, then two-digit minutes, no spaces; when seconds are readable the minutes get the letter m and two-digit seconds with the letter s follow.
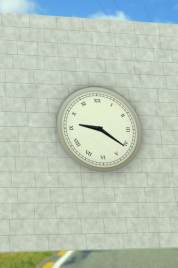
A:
9h21
